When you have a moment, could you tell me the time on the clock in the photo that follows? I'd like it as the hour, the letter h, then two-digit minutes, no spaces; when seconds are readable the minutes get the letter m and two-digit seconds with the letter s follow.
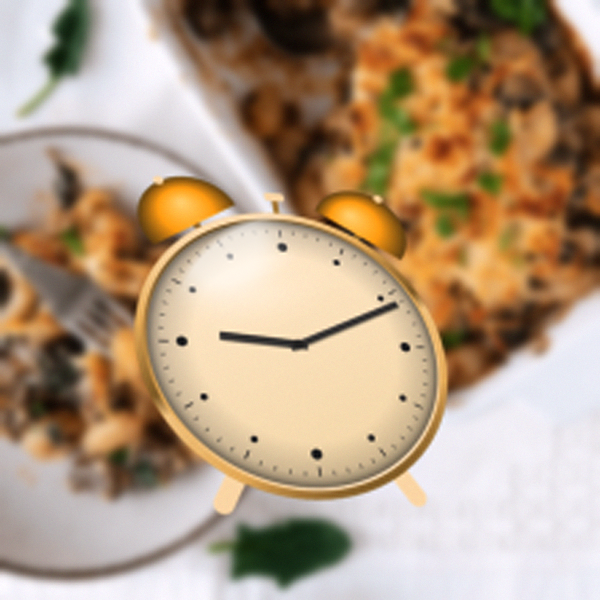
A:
9h11
